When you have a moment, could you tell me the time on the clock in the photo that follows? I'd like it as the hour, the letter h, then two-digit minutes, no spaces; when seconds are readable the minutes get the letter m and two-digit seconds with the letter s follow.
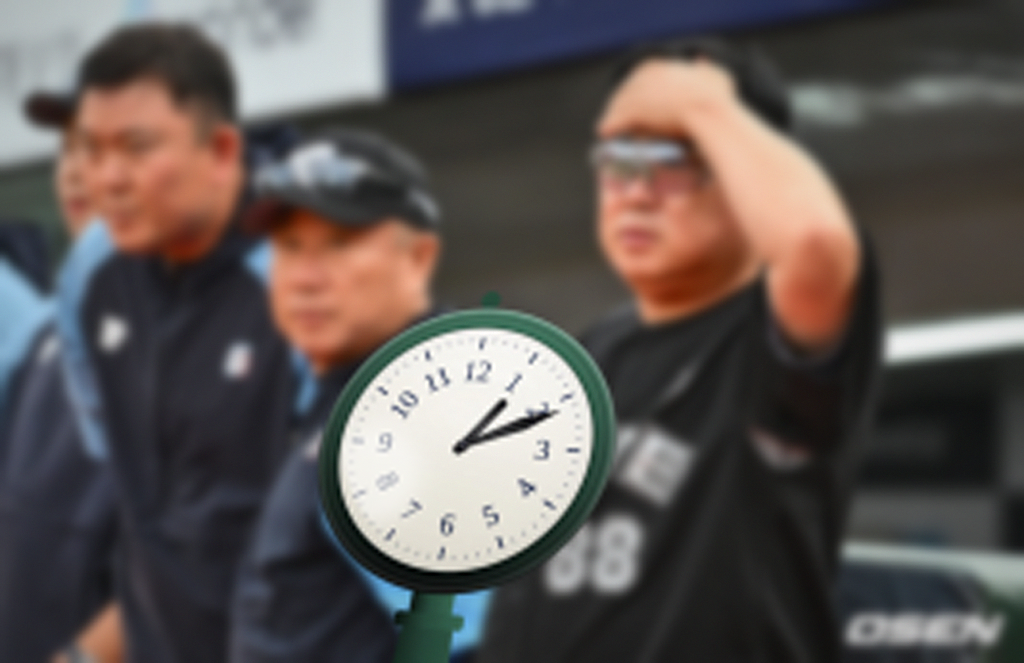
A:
1h11
